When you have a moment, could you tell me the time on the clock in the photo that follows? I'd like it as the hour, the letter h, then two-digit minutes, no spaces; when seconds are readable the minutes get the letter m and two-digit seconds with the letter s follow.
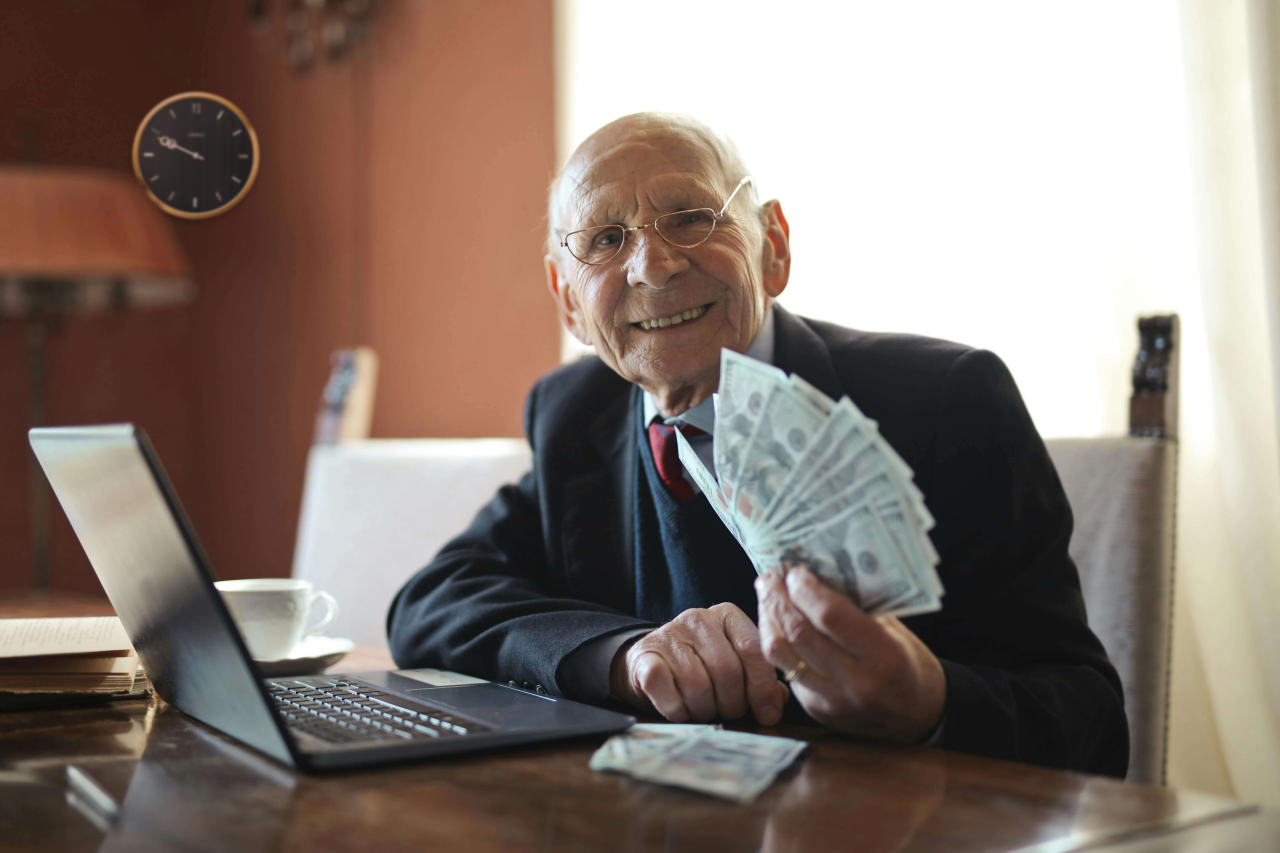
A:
9h49
